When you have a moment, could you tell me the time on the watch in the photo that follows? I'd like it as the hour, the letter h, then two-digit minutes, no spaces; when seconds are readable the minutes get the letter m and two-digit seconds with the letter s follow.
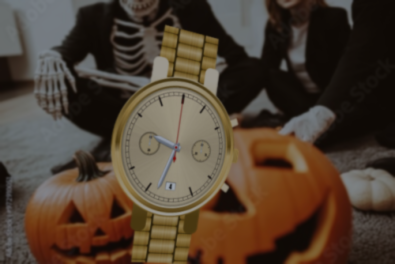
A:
9h33
